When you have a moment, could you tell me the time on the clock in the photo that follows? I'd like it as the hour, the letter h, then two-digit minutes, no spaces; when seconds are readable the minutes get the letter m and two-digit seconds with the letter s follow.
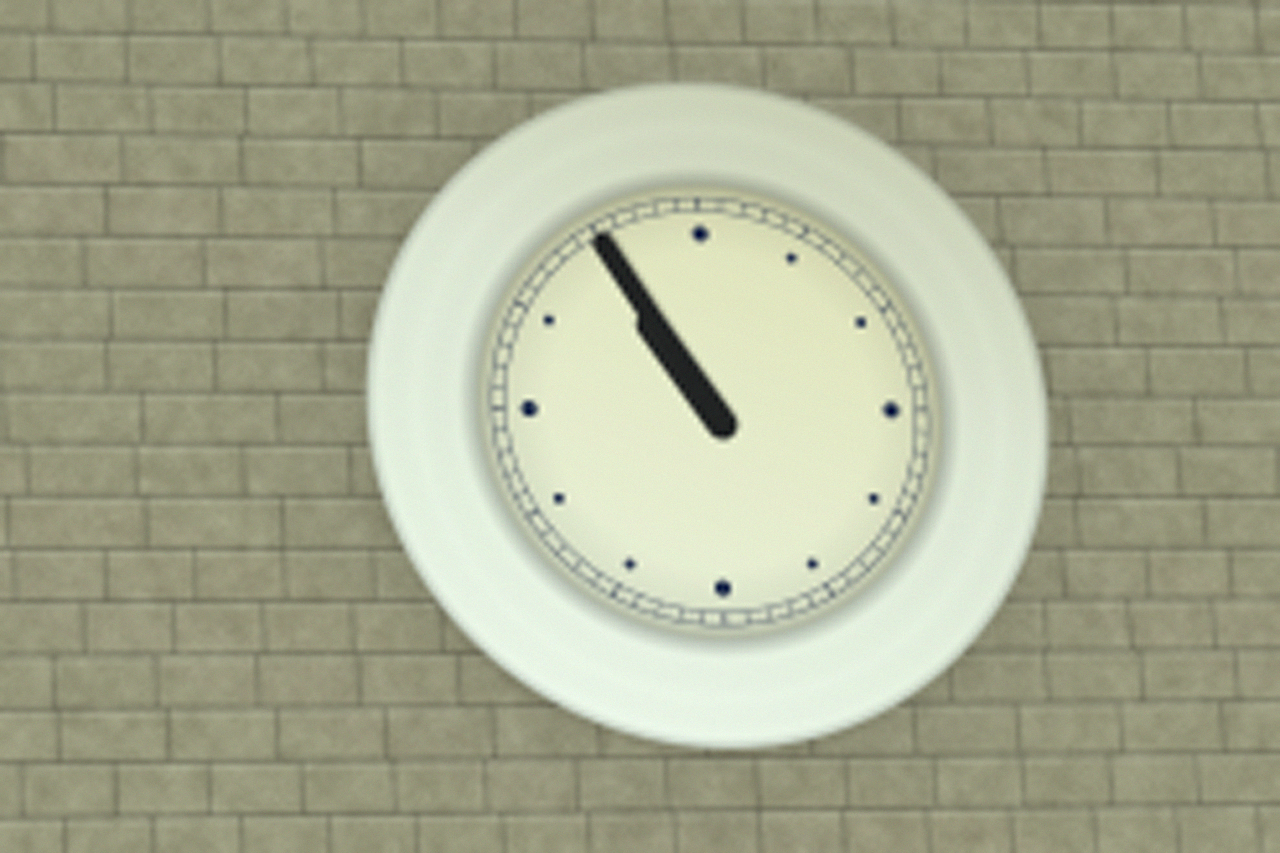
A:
10h55
